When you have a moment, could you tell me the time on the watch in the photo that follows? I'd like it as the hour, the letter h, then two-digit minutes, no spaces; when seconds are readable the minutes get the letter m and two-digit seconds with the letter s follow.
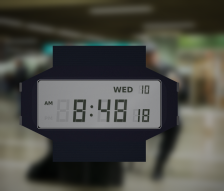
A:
8h48m18s
